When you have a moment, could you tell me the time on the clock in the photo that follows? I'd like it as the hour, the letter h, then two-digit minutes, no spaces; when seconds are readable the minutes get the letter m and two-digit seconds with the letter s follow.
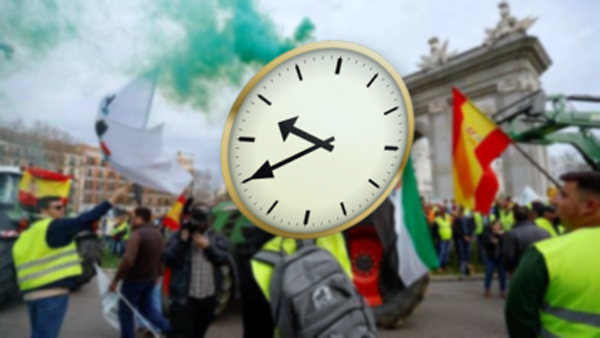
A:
9h40
